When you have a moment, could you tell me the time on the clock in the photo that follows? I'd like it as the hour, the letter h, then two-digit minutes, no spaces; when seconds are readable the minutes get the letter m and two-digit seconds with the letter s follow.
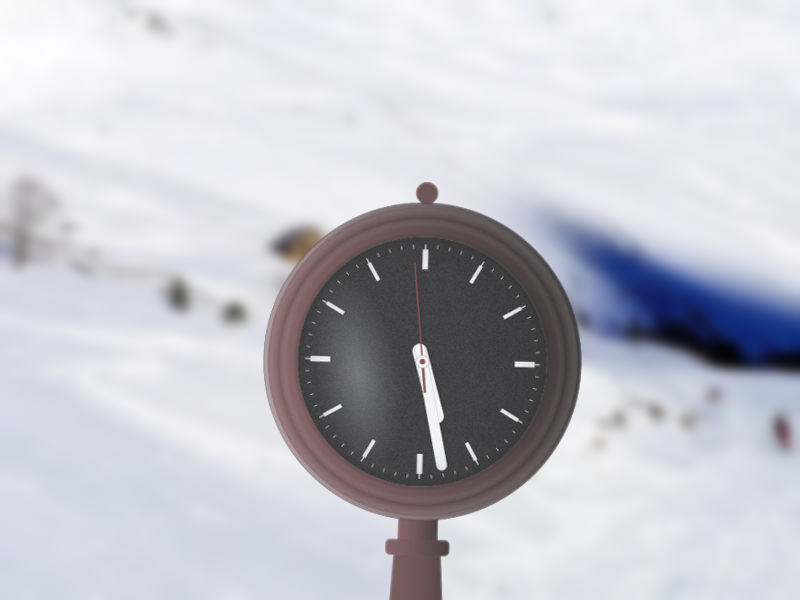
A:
5h27m59s
